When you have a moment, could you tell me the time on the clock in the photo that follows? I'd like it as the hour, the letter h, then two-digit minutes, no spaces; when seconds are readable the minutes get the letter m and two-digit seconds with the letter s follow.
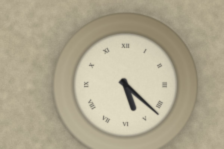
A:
5h22
